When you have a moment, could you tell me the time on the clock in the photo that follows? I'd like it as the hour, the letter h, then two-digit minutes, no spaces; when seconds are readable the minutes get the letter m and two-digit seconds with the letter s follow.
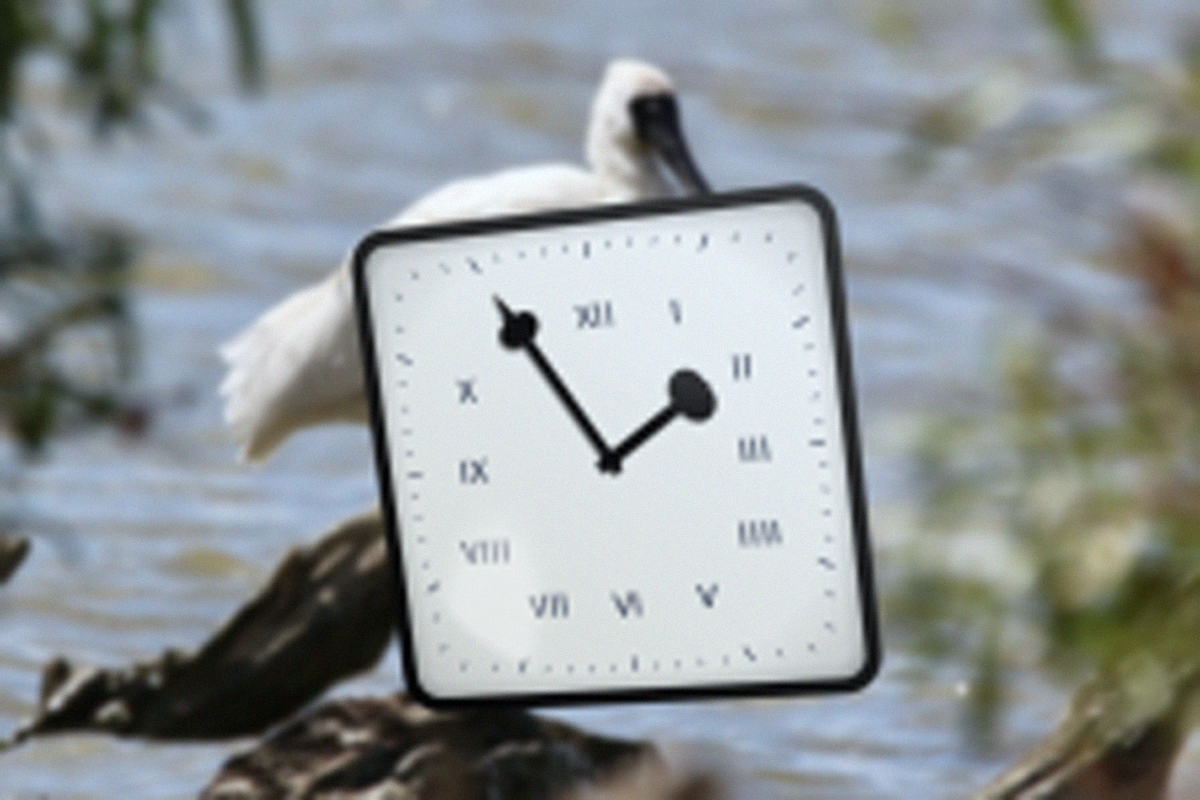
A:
1h55
